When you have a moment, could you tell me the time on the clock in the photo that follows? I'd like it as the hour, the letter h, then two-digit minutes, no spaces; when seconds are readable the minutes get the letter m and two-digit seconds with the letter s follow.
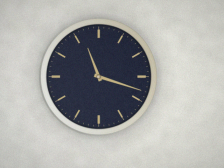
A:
11h18
